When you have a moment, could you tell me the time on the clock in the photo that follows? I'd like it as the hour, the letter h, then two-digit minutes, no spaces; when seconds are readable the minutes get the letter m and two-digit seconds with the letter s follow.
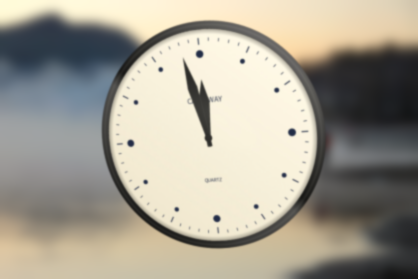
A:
11h58
